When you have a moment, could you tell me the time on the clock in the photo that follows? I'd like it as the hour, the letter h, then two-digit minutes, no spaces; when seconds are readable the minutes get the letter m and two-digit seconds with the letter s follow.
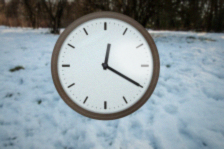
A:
12h20
